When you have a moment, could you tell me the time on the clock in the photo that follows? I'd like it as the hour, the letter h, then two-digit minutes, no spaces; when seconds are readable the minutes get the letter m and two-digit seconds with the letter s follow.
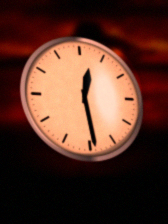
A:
12h29
